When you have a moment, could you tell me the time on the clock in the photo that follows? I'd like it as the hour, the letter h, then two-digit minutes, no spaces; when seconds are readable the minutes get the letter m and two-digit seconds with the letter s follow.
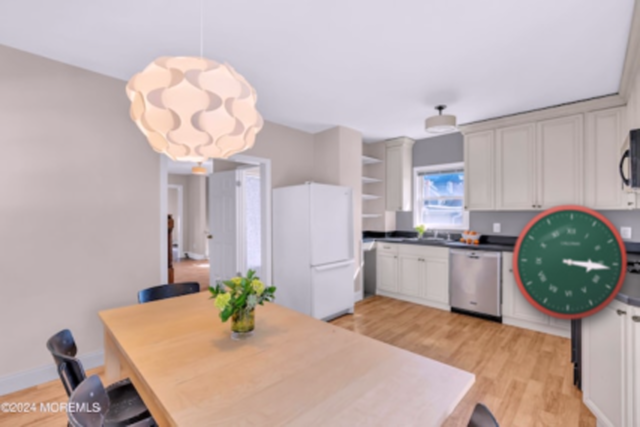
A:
3h16
